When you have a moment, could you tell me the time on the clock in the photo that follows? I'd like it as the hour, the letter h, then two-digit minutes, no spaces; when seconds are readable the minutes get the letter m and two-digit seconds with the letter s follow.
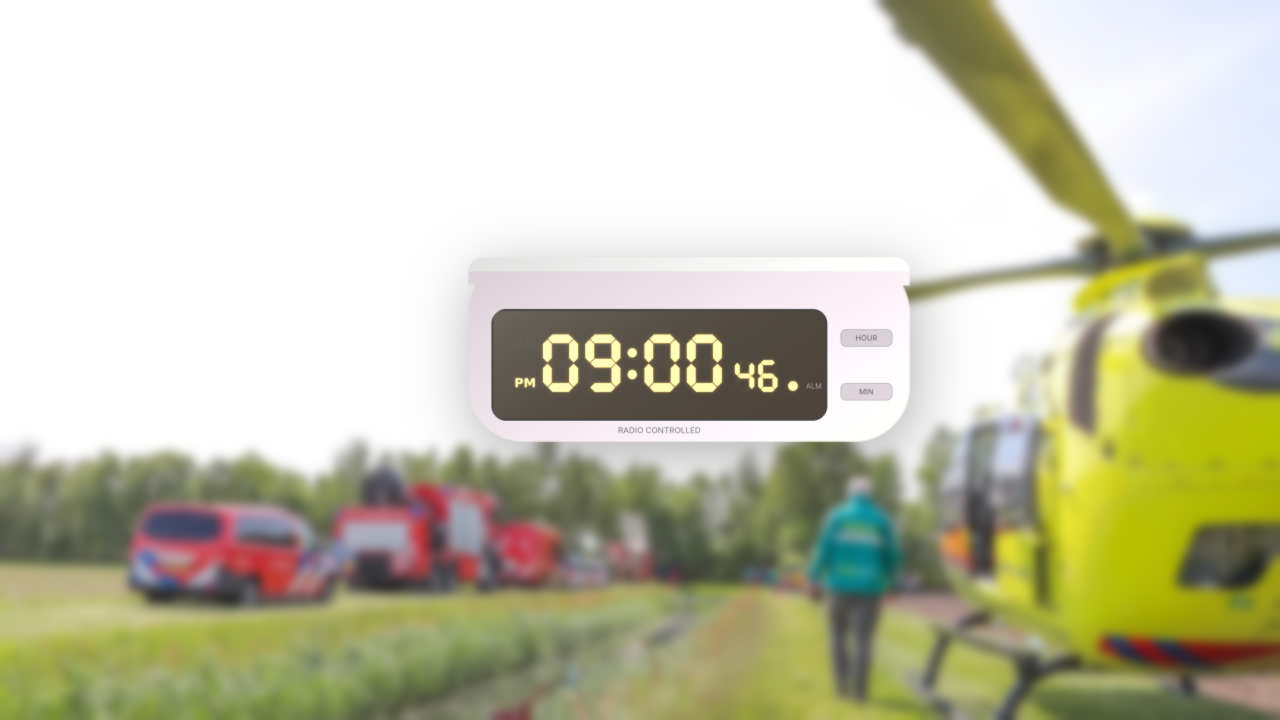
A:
9h00m46s
